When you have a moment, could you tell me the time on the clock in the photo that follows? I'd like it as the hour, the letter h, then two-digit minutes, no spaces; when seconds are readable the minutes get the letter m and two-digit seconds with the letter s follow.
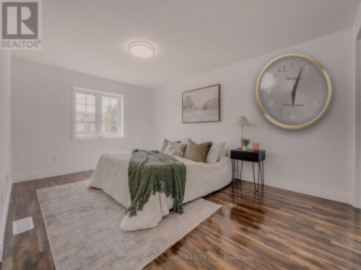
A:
6h03
